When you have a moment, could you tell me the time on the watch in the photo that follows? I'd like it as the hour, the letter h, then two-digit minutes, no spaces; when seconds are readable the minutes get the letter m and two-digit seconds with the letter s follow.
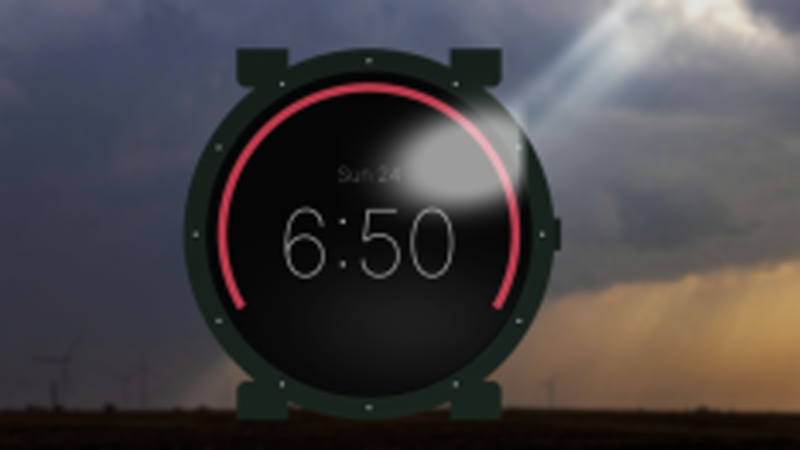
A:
6h50
